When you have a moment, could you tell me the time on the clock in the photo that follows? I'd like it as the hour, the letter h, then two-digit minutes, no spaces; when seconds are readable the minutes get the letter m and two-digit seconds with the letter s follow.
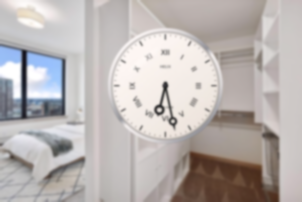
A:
6h28
